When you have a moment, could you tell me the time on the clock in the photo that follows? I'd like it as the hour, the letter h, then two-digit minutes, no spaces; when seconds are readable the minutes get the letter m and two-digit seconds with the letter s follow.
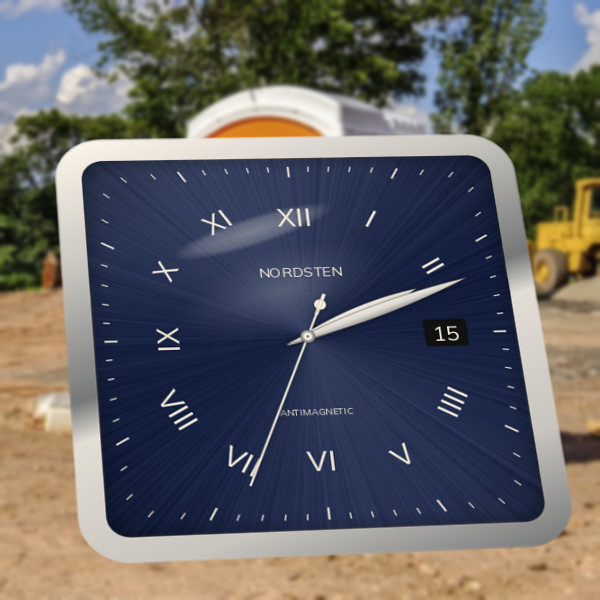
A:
2h11m34s
